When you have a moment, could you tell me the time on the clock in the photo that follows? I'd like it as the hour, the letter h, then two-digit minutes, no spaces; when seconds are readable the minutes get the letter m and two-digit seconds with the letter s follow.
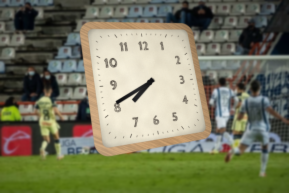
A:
7h41
